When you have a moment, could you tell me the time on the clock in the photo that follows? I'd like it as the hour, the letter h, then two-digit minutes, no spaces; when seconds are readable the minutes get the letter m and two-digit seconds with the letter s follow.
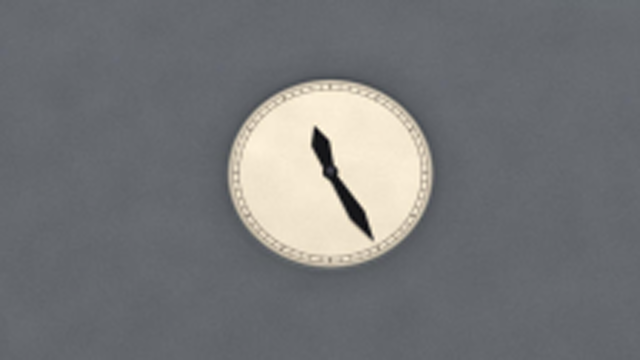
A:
11h25
